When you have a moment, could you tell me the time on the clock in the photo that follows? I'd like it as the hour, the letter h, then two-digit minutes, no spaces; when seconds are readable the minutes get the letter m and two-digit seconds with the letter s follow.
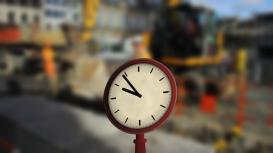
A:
9h54
